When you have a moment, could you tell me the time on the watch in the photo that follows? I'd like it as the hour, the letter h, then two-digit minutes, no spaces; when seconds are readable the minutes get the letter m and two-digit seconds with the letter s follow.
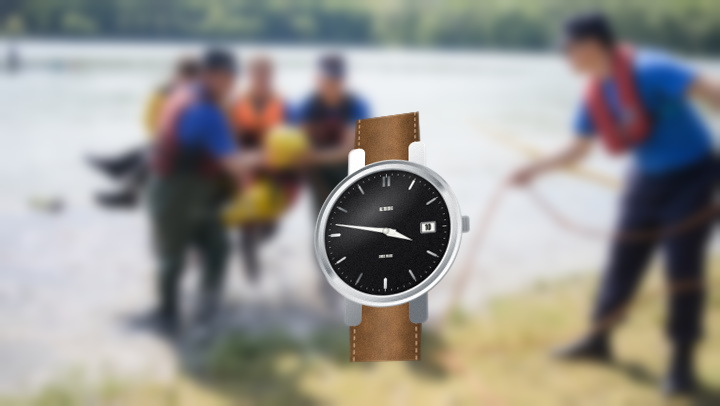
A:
3h47
